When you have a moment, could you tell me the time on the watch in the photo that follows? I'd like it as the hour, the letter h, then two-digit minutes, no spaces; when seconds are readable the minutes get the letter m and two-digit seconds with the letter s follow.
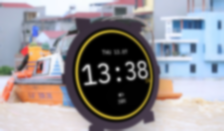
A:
13h38
